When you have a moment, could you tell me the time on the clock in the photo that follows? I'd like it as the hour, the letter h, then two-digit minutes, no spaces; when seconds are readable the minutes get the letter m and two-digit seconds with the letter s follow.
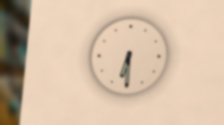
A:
6h30
